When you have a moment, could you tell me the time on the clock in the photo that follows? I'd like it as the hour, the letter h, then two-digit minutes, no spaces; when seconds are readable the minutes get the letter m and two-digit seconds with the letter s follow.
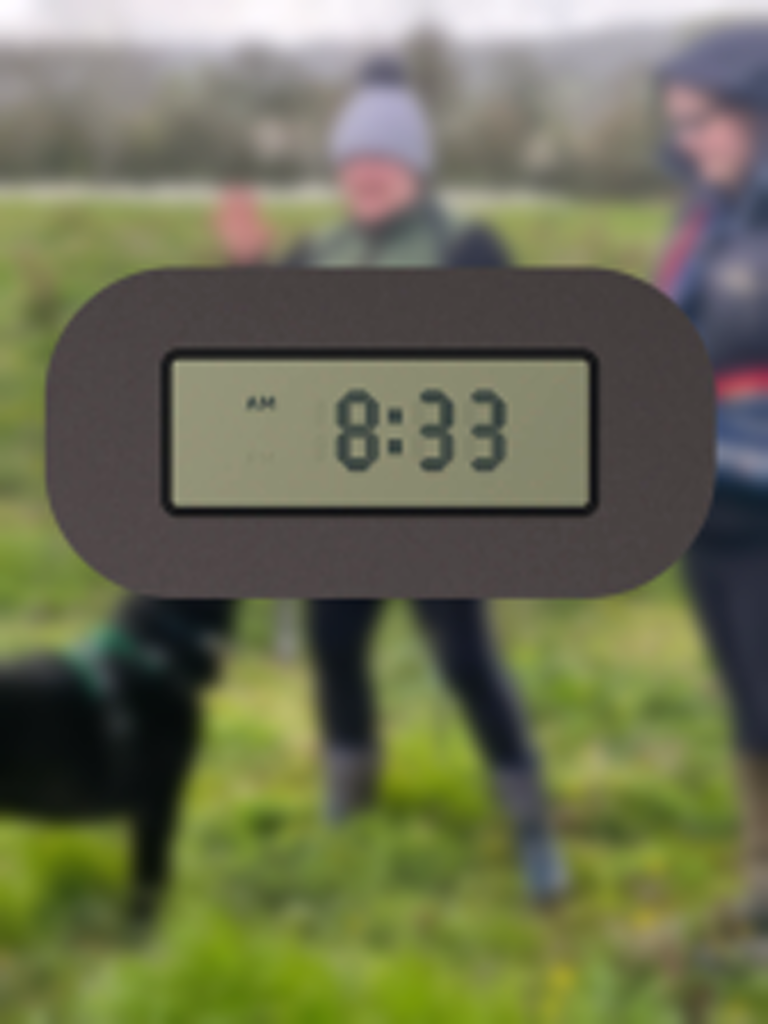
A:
8h33
